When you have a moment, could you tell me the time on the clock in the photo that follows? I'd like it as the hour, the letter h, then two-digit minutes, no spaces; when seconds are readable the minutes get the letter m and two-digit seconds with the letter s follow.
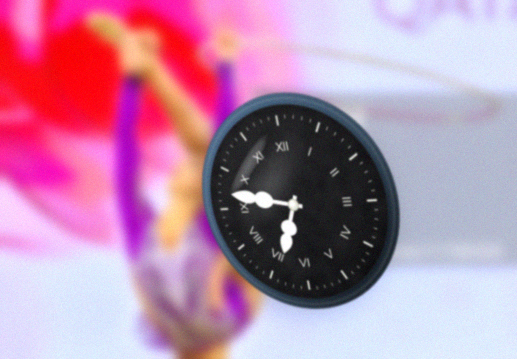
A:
6h47
